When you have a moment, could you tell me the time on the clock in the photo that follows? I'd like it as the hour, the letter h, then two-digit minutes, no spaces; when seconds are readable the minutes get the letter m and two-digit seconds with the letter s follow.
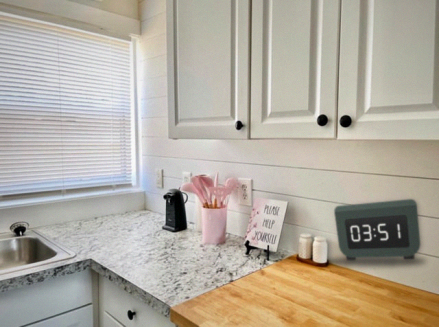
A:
3h51
